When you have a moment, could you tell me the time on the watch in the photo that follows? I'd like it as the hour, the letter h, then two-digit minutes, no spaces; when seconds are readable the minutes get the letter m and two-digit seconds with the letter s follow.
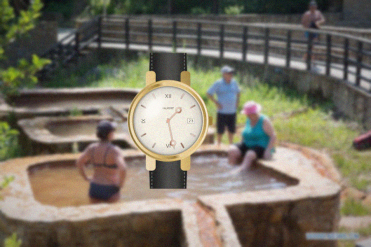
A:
1h28
